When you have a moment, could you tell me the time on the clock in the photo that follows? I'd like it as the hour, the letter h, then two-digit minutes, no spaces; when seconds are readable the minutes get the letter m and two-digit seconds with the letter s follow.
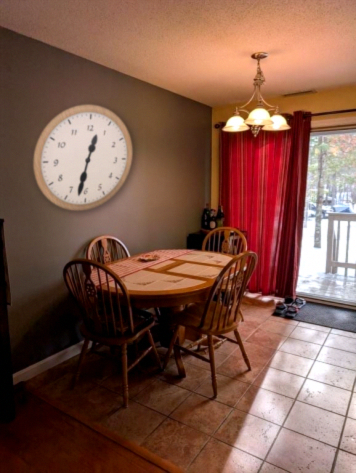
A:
12h32
